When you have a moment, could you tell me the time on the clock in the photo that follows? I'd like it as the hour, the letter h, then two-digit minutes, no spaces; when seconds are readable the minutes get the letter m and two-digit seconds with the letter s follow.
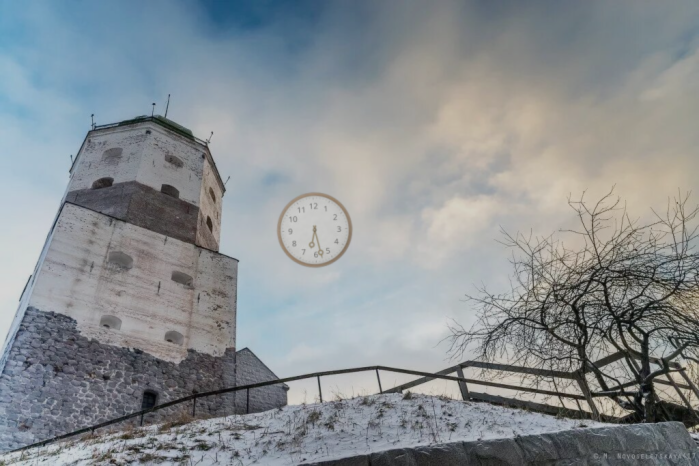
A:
6h28
